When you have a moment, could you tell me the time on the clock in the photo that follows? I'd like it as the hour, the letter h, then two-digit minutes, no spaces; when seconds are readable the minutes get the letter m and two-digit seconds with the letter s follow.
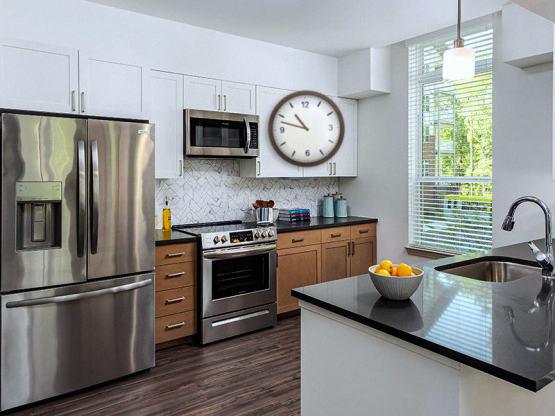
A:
10h48
